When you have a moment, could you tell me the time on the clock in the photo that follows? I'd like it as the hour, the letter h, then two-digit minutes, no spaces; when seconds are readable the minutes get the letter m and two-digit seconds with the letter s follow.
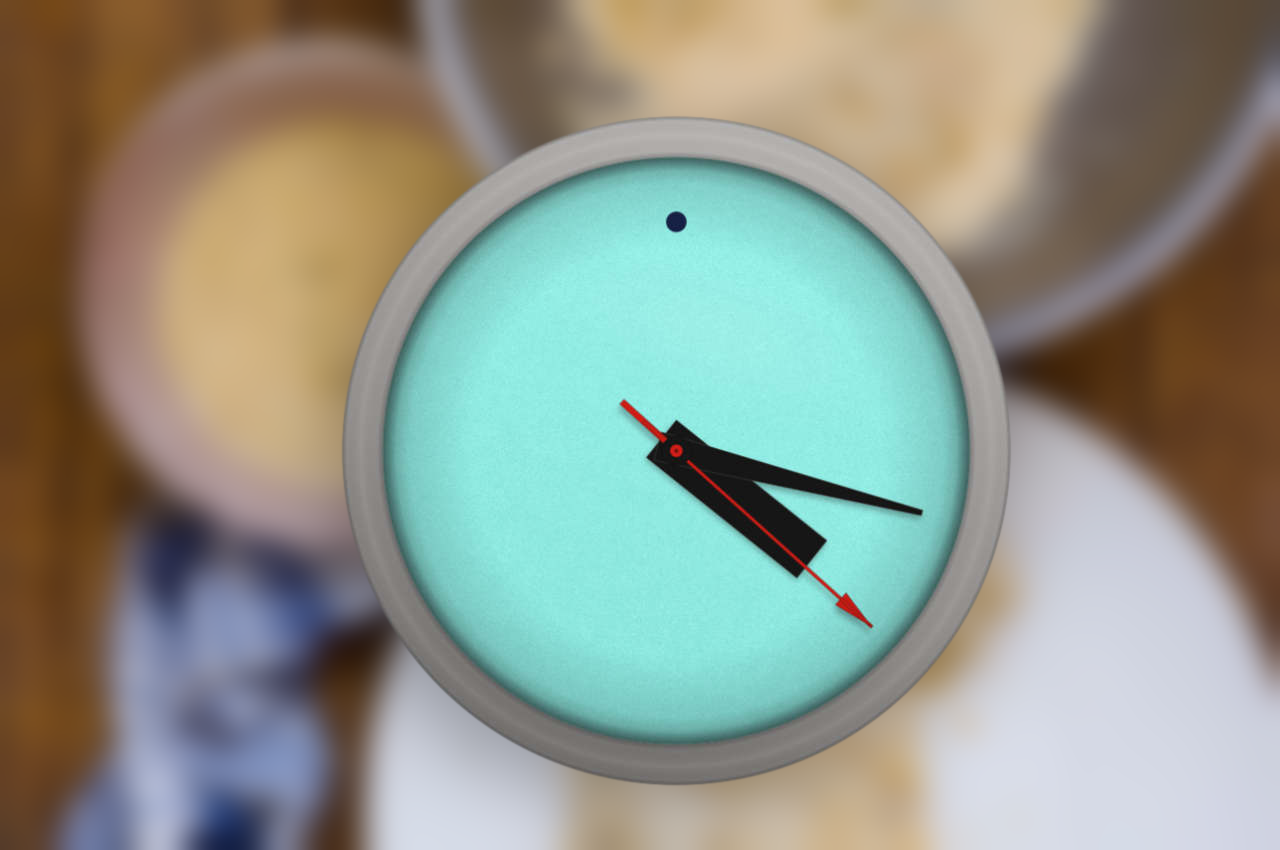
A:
4h17m22s
